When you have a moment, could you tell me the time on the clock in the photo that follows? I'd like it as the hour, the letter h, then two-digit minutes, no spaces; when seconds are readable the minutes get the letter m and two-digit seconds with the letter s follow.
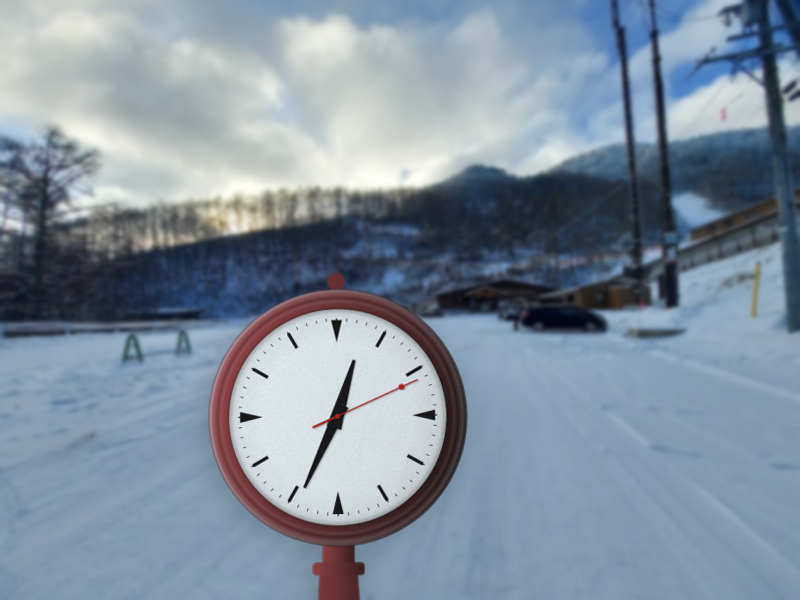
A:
12h34m11s
